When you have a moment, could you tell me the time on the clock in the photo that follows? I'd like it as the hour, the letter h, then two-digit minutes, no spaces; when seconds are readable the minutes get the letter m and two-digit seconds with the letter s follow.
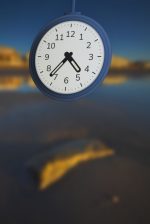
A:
4h37
